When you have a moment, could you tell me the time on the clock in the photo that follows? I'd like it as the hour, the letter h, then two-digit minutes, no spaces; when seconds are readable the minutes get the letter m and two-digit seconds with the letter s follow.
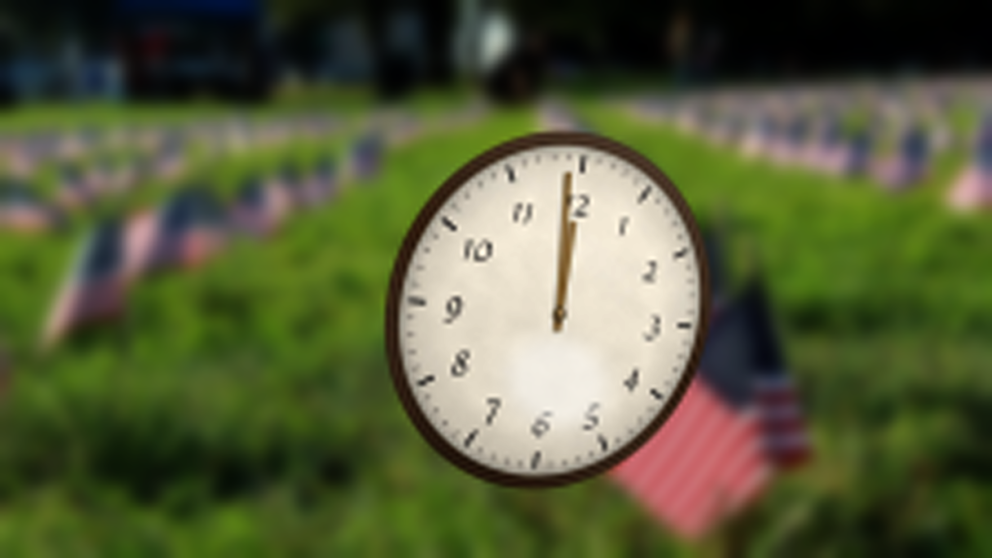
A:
11h59
